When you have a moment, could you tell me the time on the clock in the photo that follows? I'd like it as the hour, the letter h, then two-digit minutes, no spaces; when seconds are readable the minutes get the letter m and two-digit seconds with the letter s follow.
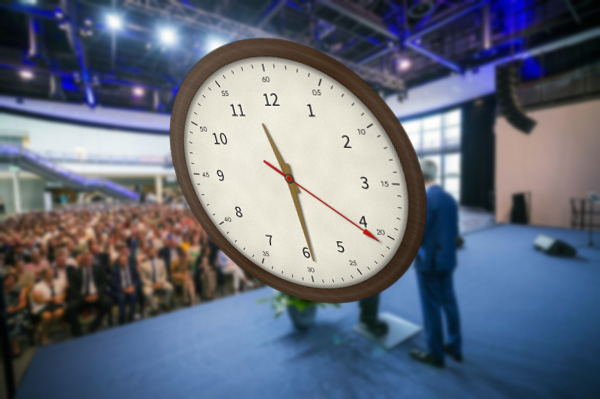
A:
11h29m21s
